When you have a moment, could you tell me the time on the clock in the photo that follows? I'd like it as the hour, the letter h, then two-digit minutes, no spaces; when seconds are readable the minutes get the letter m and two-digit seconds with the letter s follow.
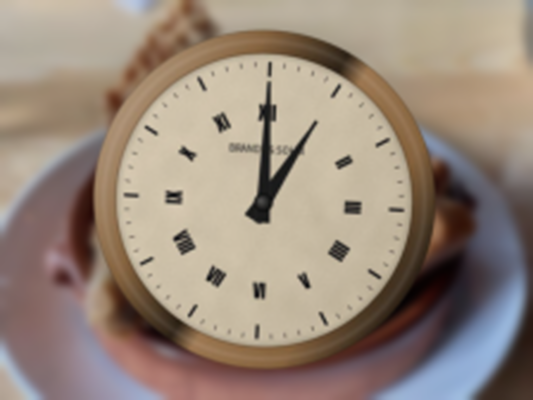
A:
1h00
